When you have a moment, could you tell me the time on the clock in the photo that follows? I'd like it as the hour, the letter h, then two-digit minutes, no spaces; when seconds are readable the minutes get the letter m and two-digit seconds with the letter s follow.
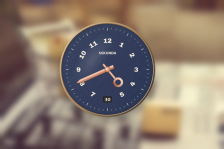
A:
4h41
